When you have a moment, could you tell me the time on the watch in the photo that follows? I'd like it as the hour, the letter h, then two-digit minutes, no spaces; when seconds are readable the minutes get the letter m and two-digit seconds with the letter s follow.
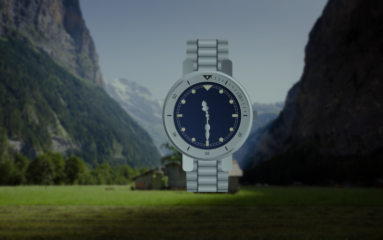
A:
11h30
